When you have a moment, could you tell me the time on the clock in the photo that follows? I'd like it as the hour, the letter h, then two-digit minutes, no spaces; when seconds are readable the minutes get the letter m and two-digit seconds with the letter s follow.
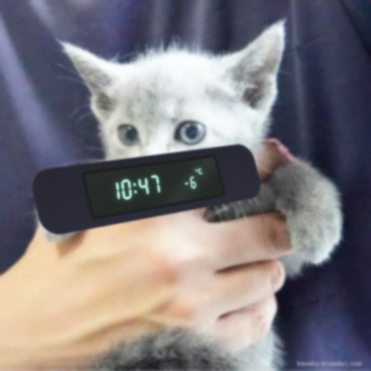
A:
10h47
